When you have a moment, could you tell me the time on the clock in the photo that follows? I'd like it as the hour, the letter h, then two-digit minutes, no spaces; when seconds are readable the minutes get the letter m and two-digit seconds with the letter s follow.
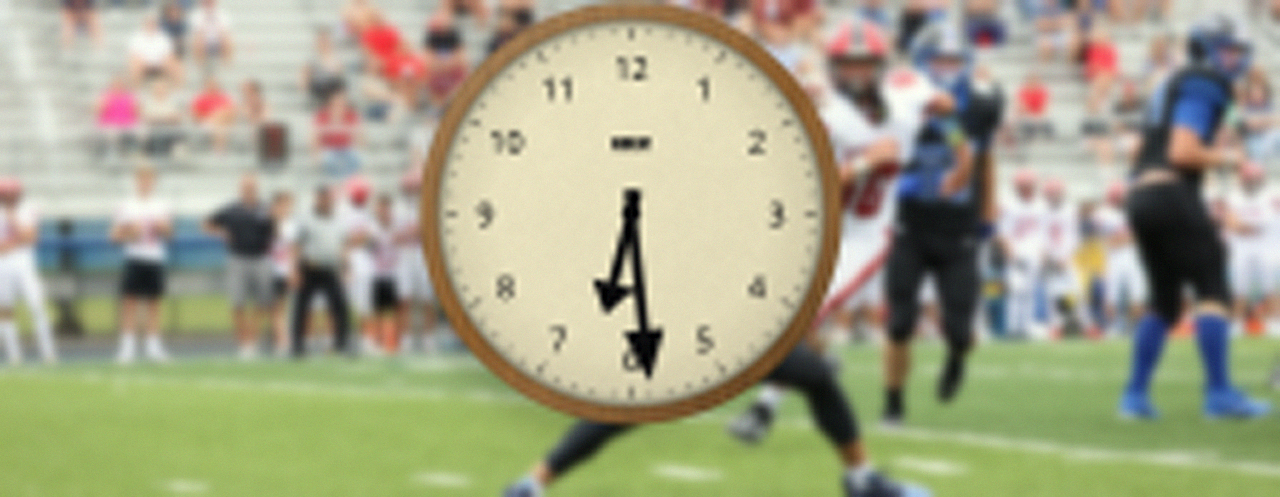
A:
6h29
